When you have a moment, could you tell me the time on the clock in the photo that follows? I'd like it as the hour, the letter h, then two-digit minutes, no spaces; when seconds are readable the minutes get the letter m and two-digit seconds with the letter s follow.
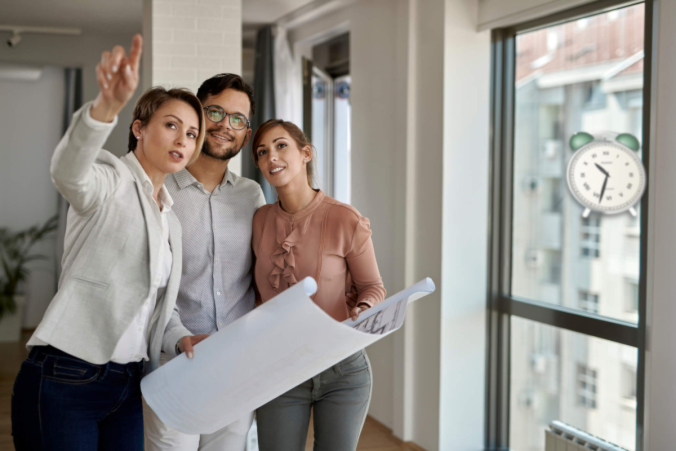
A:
10h33
